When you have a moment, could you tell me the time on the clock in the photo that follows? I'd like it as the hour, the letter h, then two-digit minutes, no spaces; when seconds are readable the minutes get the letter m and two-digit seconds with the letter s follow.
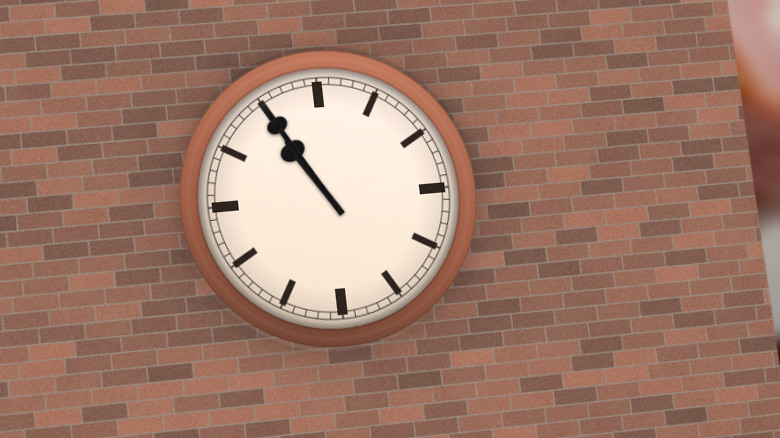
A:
10h55
